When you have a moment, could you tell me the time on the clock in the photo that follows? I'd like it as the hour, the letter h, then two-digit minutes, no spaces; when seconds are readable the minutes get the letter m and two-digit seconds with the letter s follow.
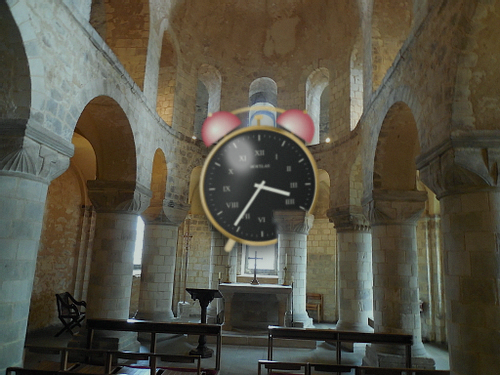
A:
3h36
